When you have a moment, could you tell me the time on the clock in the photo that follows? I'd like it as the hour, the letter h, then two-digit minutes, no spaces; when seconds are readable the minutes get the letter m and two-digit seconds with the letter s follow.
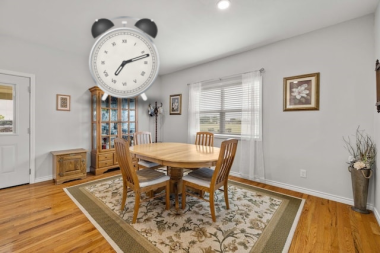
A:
7h12
